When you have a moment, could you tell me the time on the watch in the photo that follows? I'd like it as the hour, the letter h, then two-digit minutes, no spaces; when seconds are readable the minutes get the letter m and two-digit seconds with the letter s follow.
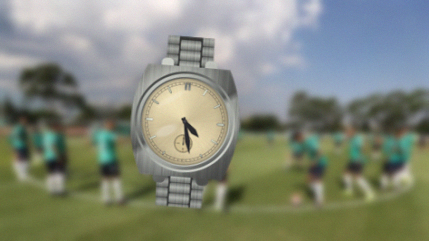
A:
4h28
